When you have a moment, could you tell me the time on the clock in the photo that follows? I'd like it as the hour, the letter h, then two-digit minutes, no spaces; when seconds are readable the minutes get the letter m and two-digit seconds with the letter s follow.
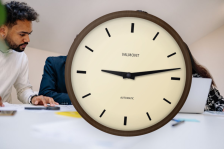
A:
9h13
